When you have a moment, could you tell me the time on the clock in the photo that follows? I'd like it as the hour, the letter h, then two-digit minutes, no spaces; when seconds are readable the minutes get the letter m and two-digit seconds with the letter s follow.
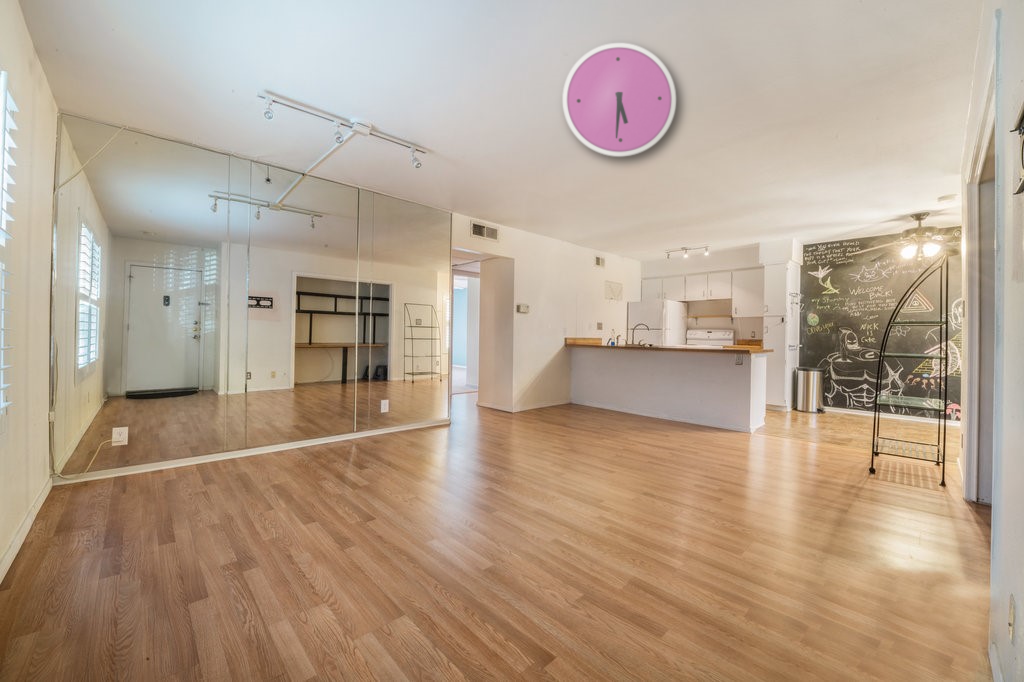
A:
5h31
